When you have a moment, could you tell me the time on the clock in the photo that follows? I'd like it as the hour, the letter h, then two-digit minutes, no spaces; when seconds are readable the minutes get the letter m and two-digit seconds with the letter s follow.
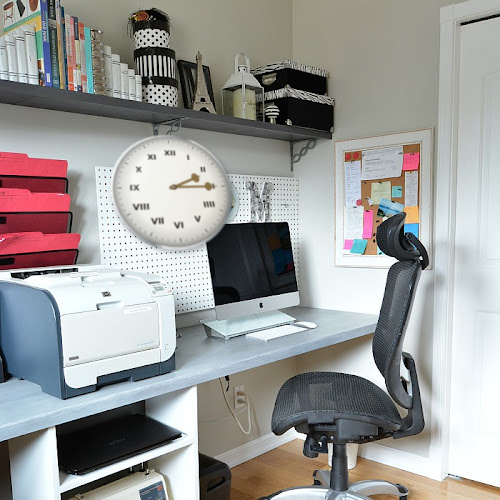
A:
2h15
